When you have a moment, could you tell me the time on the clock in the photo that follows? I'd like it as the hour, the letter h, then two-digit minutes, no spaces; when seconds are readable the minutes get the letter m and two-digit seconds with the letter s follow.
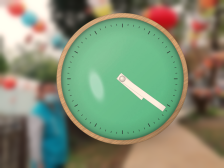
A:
4h21
